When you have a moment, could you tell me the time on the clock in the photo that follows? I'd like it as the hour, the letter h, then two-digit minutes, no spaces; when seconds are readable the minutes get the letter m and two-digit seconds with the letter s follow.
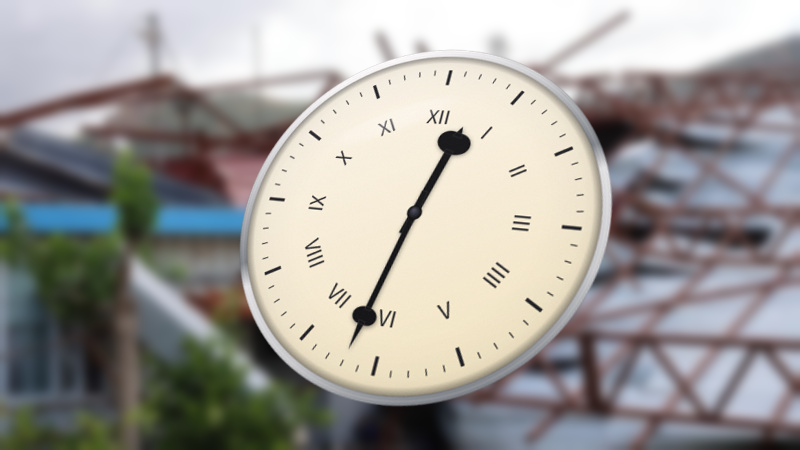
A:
12h32
